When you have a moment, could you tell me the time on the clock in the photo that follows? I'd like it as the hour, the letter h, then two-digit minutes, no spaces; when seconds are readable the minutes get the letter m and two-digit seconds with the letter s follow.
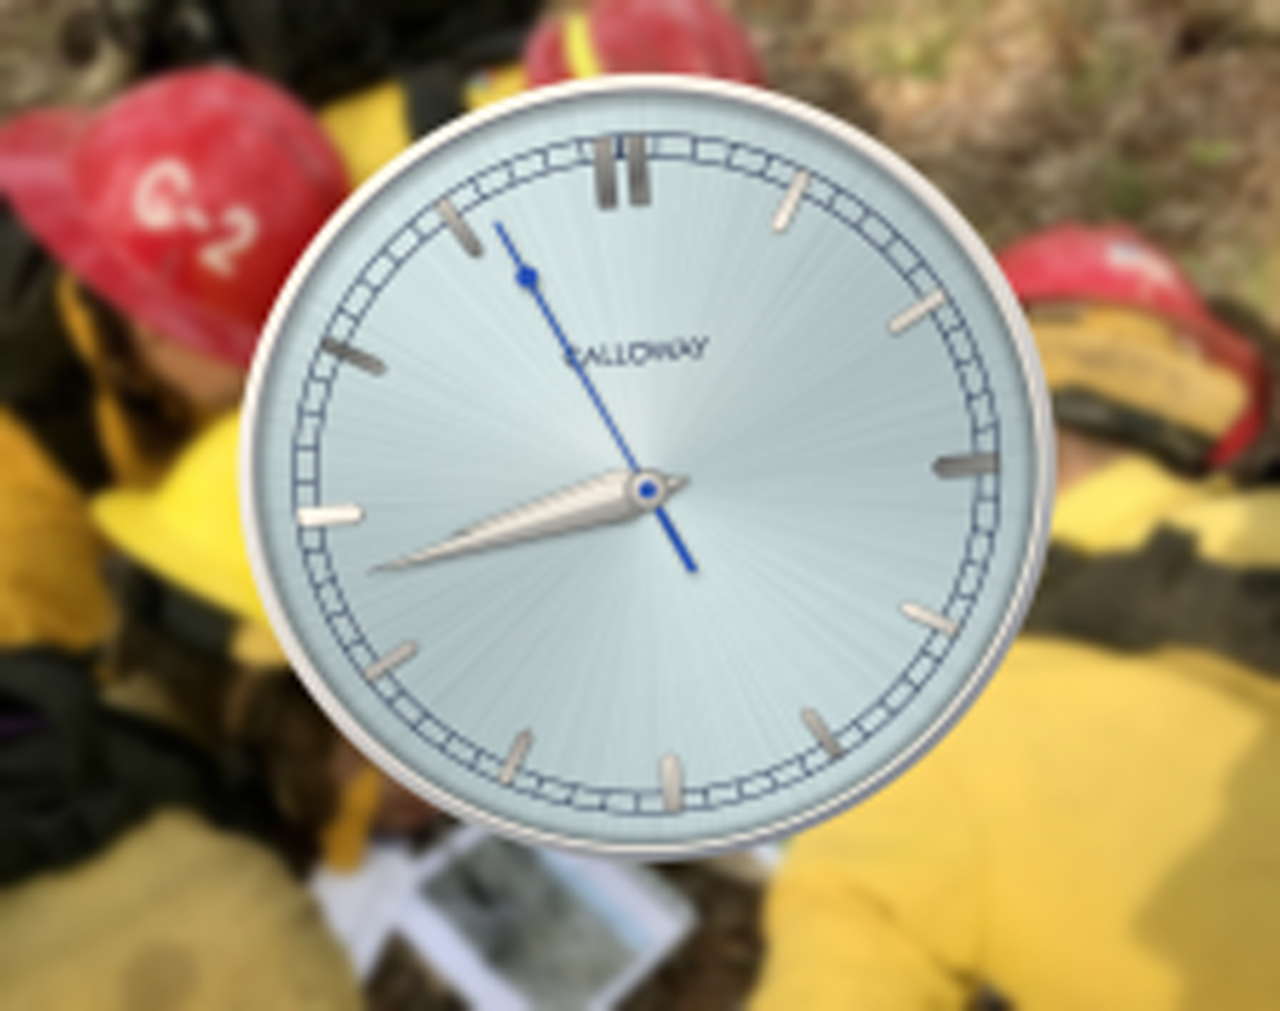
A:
8h42m56s
